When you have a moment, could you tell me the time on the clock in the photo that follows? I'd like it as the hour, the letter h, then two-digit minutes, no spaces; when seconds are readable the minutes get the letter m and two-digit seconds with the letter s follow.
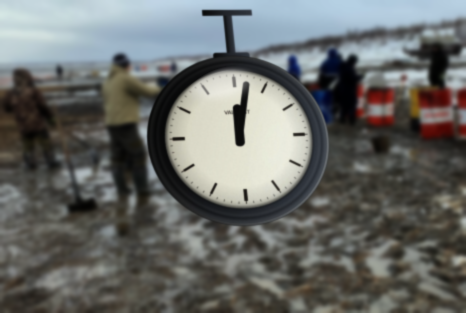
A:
12h02
